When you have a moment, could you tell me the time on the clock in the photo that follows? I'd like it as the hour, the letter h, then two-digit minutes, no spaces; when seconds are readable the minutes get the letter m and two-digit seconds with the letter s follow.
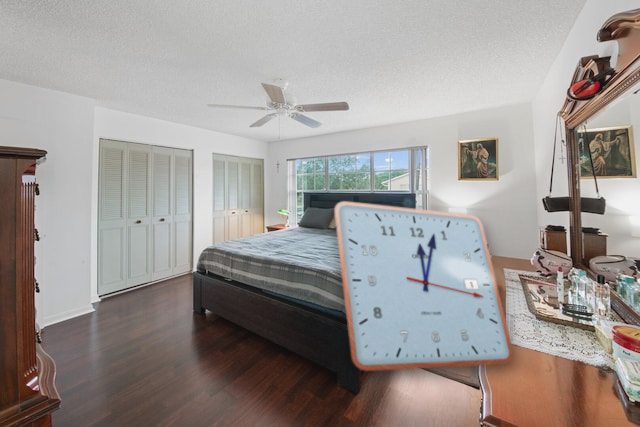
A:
12h03m17s
